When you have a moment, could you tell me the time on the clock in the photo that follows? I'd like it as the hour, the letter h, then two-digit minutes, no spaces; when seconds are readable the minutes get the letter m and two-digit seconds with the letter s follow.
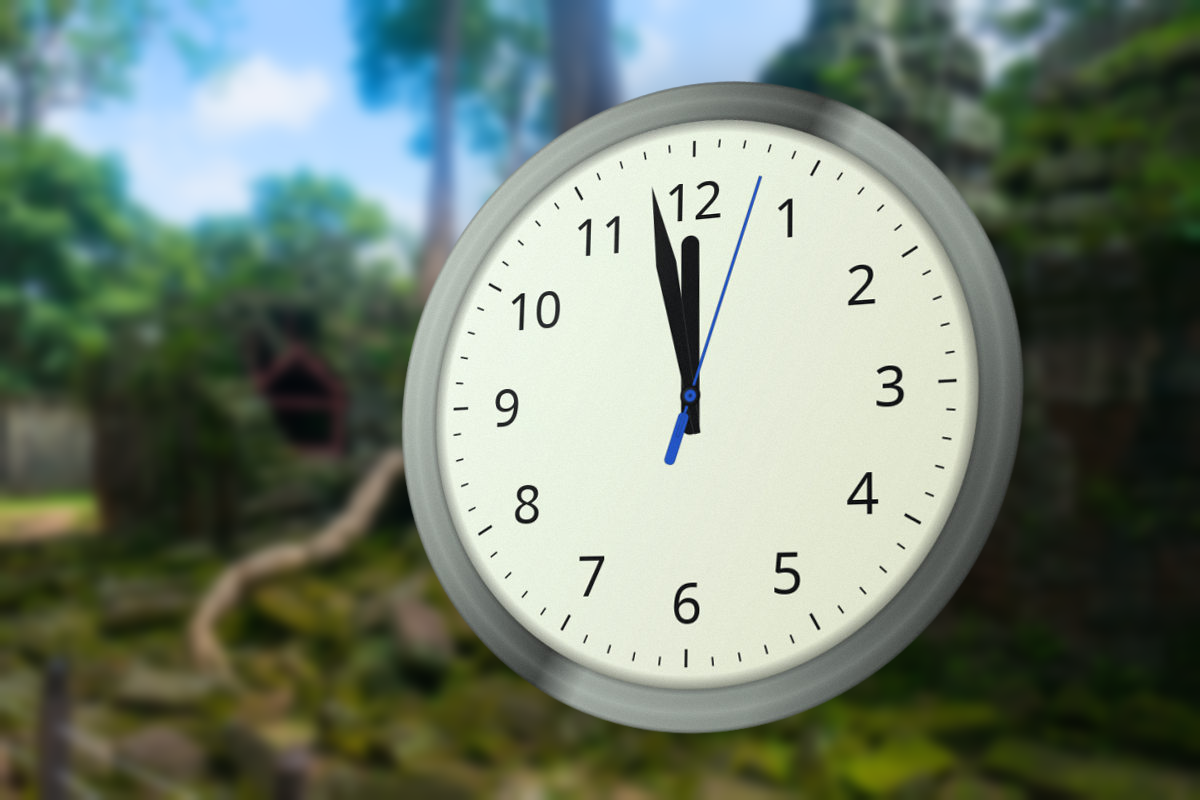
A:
11h58m03s
